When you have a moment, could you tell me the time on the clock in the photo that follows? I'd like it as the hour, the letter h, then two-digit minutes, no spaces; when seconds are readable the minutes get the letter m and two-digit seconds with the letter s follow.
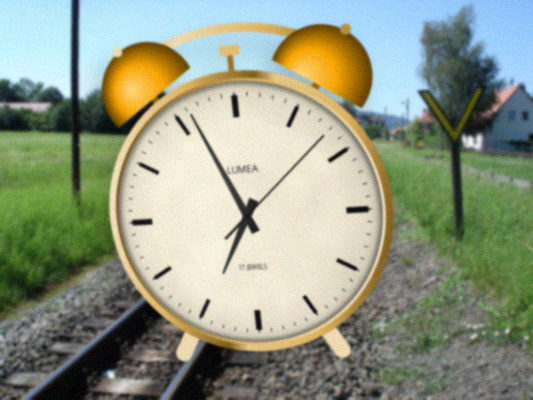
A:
6h56m08s
